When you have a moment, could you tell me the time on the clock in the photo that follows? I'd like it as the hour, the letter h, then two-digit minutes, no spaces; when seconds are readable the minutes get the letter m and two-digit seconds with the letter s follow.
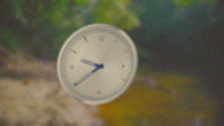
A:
9h39
